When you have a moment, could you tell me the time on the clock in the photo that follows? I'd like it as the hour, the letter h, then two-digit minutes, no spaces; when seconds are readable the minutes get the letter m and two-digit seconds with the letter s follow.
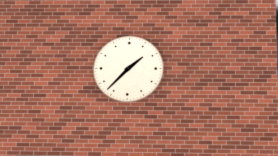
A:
1h37
